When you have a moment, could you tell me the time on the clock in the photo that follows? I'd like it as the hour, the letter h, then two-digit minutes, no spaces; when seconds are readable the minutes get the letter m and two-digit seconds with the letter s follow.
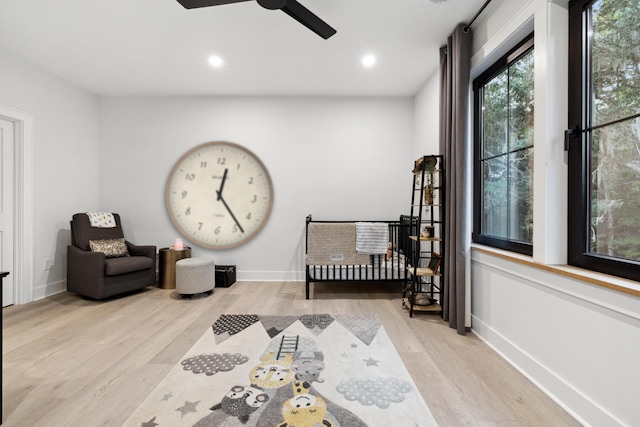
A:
12h24
